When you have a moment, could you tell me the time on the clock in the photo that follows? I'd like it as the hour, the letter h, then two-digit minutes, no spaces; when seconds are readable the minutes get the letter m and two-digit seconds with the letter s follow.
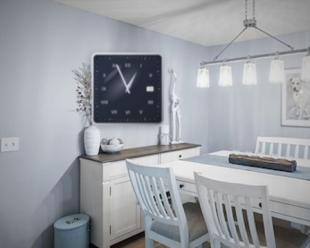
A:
12h56
